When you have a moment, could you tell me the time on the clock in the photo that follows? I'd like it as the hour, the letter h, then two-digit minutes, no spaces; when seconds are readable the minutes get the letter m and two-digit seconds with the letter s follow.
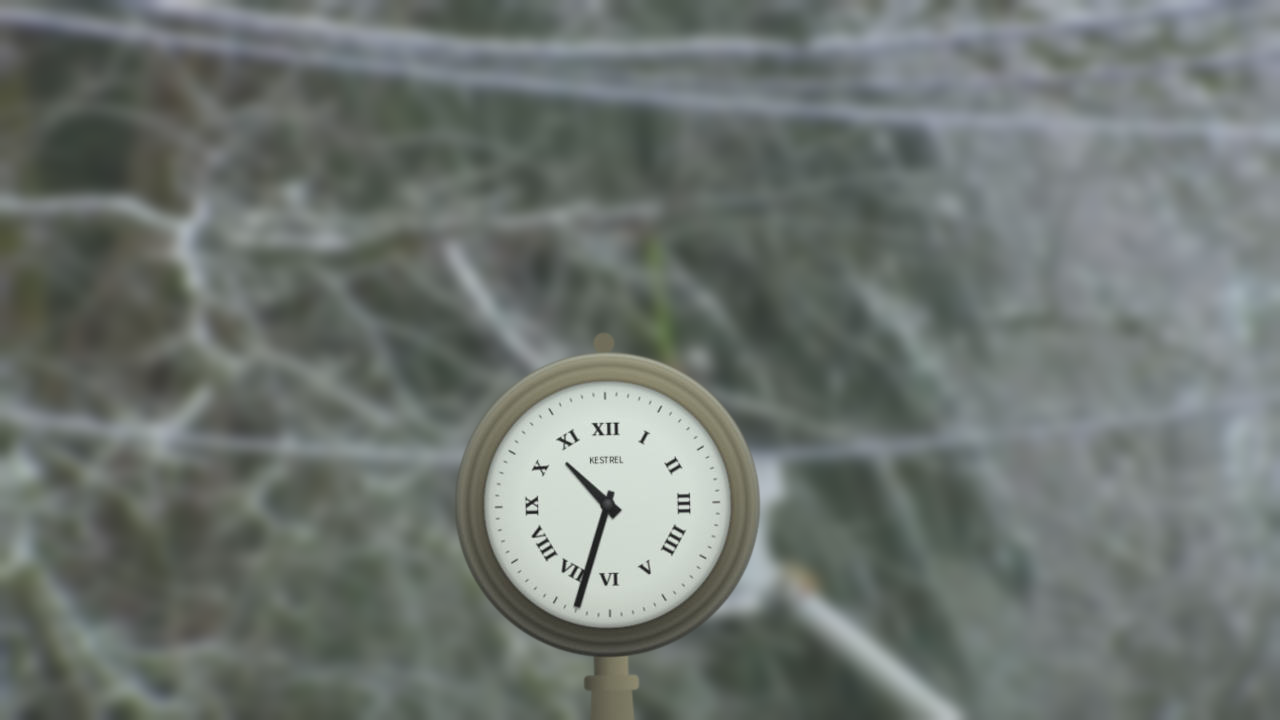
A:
10h33
